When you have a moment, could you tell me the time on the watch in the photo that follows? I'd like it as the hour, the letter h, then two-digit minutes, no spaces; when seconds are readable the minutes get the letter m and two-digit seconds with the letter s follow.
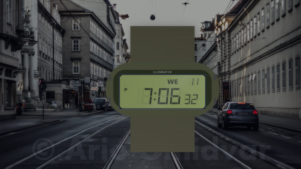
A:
7h06m32s
